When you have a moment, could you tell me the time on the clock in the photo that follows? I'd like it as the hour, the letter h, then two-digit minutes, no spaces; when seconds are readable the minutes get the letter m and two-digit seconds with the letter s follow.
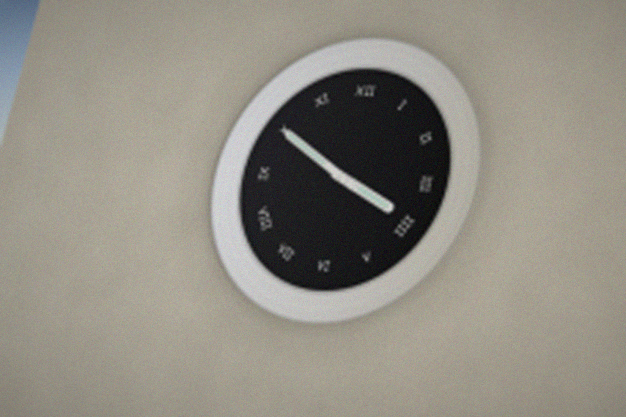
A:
3h50
